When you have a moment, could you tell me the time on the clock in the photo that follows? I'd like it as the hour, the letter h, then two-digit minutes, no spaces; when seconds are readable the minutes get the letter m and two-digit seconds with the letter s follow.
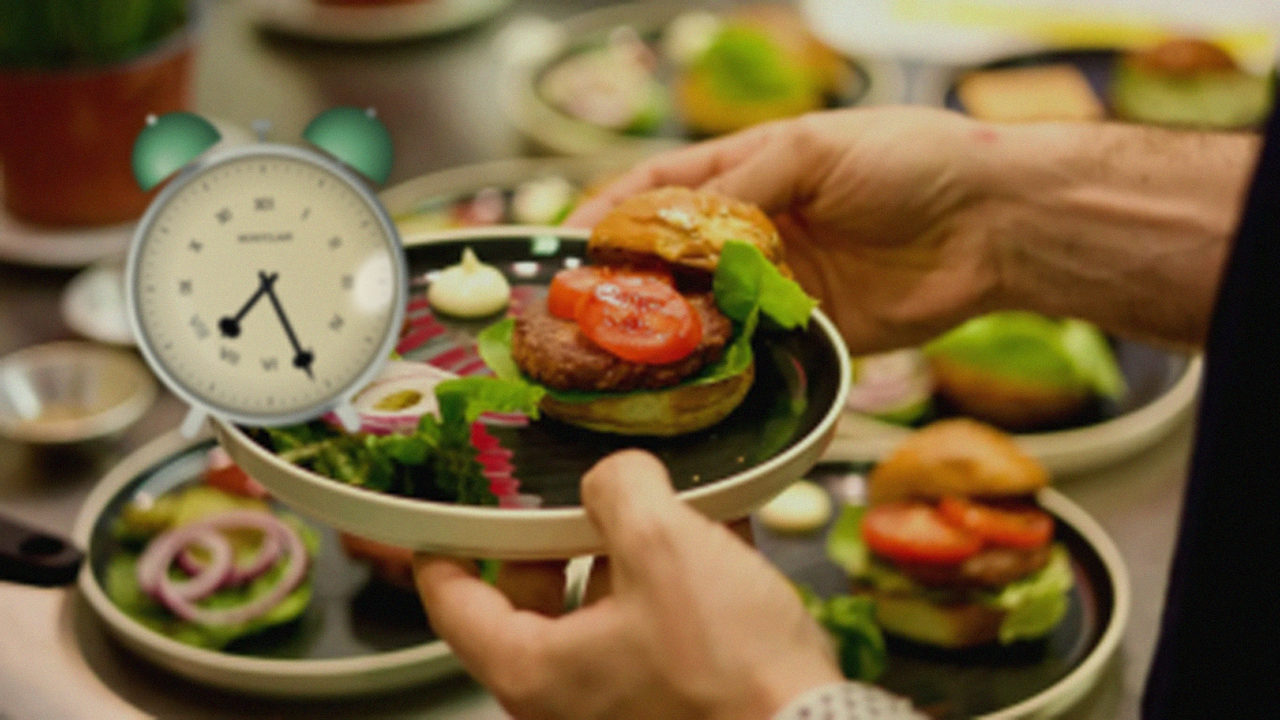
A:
7h26
